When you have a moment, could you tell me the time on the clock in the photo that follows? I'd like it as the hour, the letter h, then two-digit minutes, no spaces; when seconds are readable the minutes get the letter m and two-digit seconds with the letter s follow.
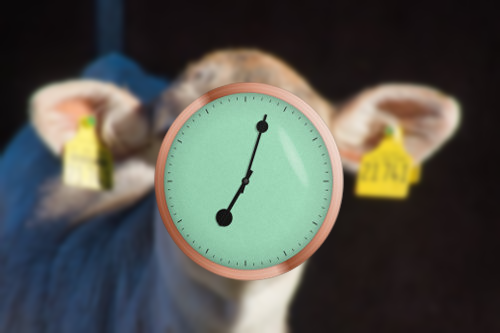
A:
7h03
